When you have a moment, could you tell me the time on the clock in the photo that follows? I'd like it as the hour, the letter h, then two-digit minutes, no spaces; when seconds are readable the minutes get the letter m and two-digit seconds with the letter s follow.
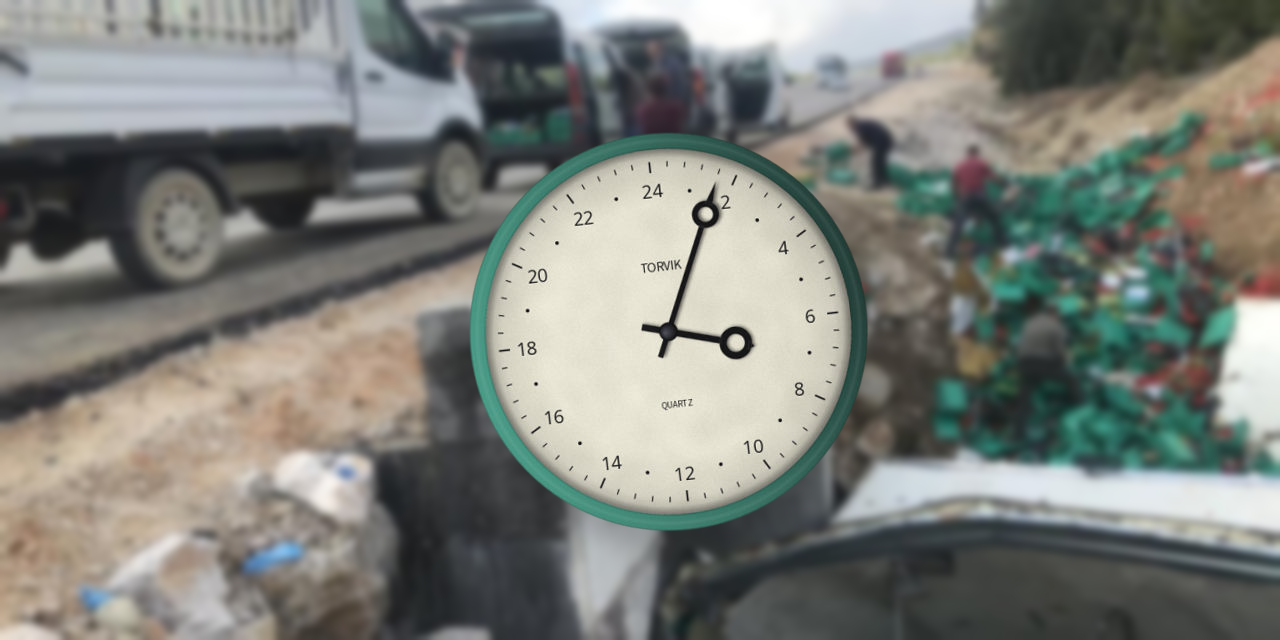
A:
7h04
